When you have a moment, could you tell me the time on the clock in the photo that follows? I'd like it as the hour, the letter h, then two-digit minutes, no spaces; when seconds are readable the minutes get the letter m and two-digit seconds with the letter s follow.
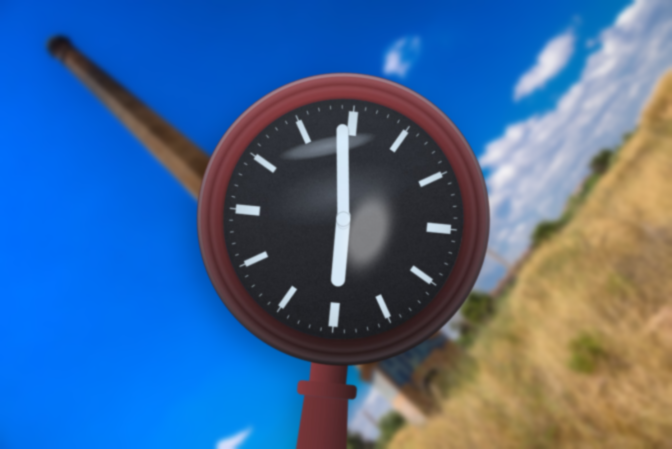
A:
5h59
